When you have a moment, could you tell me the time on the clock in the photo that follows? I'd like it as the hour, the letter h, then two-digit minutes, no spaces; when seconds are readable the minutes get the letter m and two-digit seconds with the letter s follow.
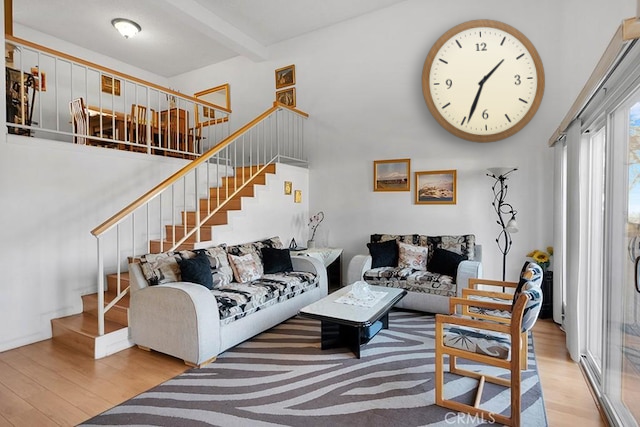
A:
1h34
